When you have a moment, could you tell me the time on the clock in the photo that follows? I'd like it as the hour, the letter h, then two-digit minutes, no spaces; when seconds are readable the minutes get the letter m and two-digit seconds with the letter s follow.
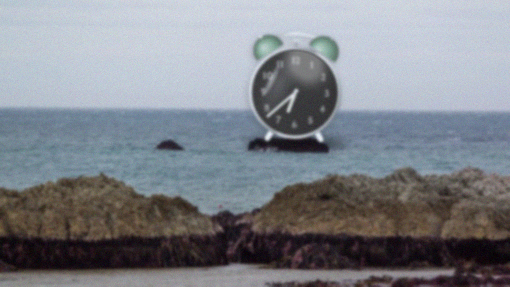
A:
6h38
